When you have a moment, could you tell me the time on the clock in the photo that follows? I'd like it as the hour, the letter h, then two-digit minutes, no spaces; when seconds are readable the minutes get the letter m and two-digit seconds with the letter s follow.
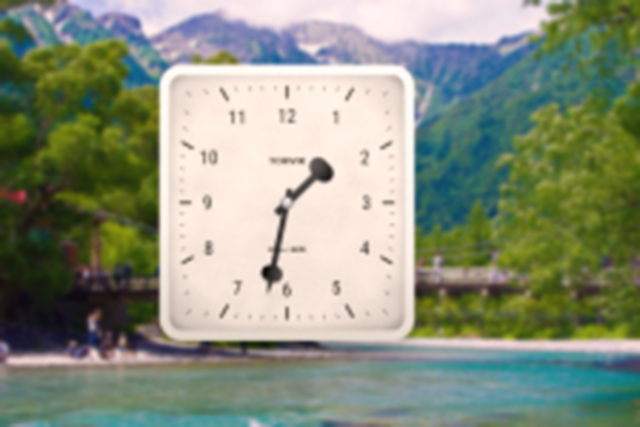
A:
1h32
